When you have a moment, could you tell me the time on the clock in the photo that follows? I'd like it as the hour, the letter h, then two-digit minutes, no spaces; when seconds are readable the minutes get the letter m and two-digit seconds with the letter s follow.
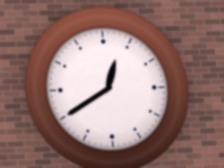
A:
12h40
